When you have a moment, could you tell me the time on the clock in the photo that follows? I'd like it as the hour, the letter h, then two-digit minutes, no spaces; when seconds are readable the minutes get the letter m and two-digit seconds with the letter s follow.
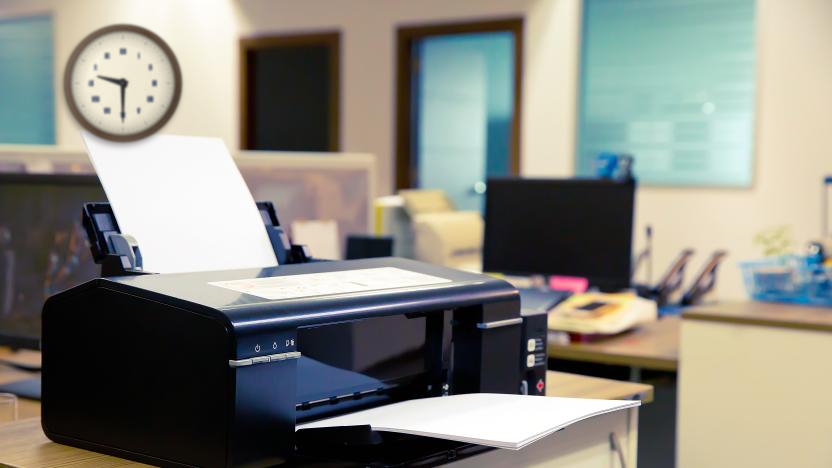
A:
9h30
